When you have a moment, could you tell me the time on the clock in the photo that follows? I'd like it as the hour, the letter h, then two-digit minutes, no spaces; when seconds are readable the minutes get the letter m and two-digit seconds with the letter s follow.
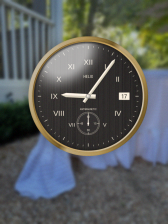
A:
9h06
